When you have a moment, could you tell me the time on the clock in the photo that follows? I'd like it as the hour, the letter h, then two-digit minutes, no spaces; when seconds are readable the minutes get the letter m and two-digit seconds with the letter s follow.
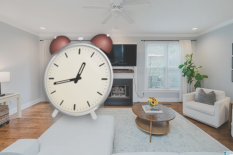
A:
12h43
